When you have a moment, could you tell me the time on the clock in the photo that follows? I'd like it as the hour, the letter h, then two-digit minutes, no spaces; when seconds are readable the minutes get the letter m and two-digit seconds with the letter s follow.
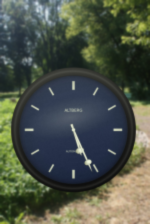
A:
5h26
